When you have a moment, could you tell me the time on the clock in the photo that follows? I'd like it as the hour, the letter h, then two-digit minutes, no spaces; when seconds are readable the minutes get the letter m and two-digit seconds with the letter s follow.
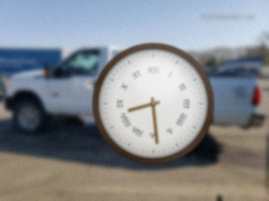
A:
8h29
